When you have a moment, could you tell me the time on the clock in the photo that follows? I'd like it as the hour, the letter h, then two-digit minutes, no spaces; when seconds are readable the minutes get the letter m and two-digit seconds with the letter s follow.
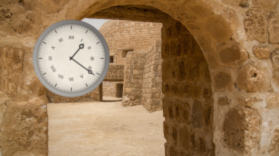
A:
1h21
